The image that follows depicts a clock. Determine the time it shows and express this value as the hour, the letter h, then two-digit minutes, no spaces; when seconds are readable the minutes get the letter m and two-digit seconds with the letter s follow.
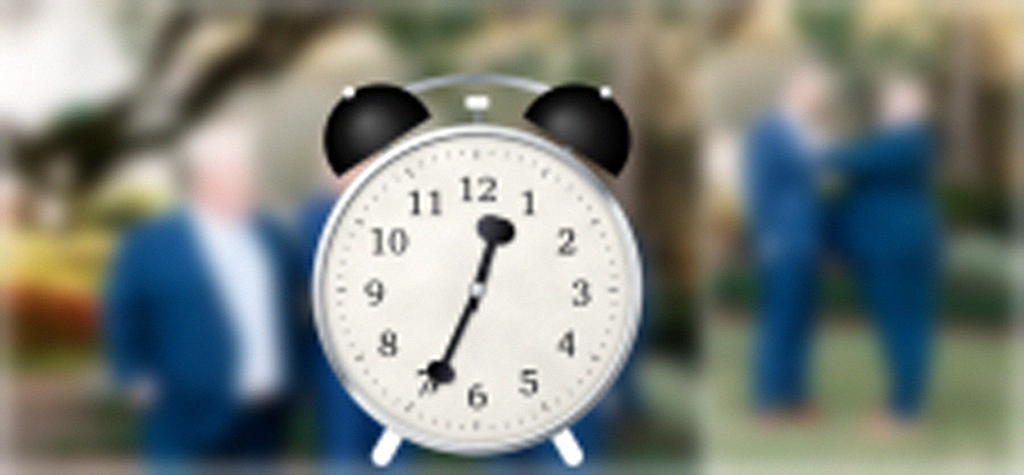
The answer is 12h34
